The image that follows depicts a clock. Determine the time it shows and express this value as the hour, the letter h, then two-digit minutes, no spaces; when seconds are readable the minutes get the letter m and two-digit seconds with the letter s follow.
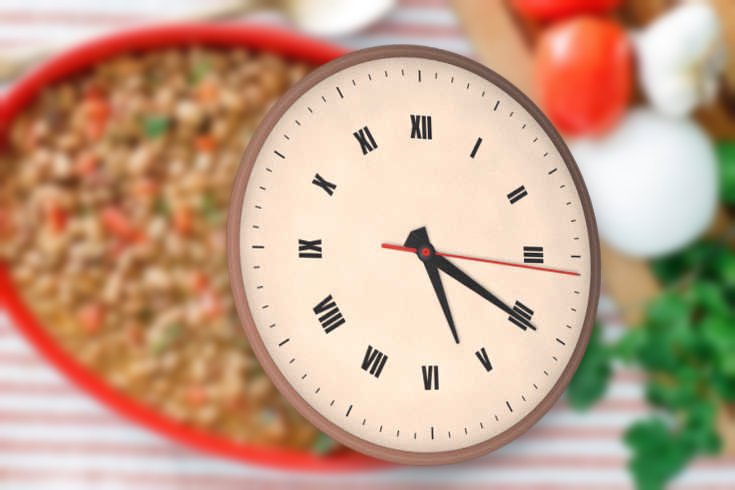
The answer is 5h20m16s
